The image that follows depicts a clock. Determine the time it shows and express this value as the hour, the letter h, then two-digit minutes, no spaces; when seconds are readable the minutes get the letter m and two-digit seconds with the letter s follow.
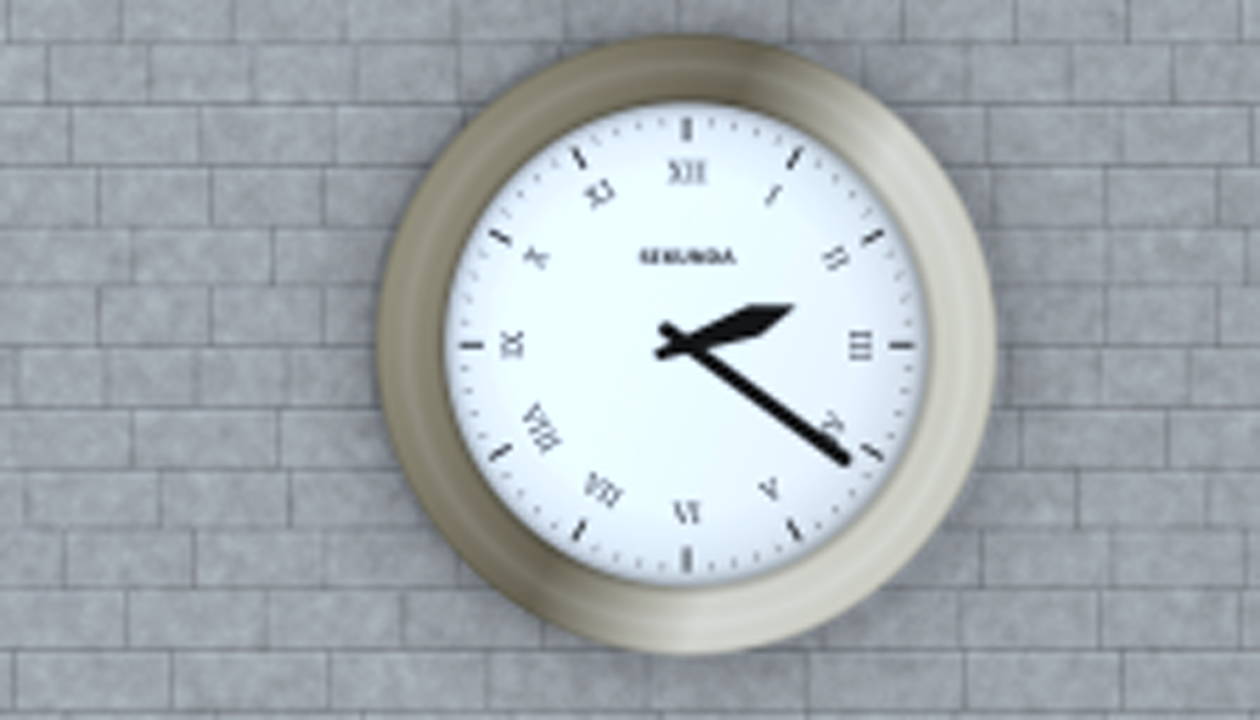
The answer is 2h21
